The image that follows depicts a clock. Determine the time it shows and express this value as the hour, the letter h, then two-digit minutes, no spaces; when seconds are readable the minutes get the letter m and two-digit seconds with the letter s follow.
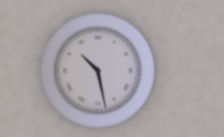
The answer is 10h28
